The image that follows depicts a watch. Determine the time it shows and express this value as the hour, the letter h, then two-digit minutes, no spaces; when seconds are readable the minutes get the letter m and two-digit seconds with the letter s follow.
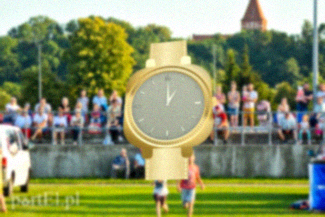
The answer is 1h00
